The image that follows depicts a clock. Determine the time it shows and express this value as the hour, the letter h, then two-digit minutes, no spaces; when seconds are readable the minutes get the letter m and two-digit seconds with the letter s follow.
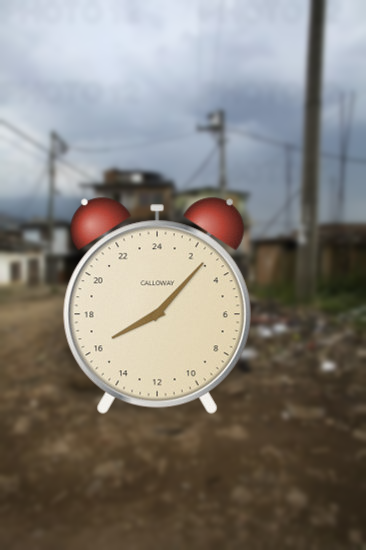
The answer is 16h07
